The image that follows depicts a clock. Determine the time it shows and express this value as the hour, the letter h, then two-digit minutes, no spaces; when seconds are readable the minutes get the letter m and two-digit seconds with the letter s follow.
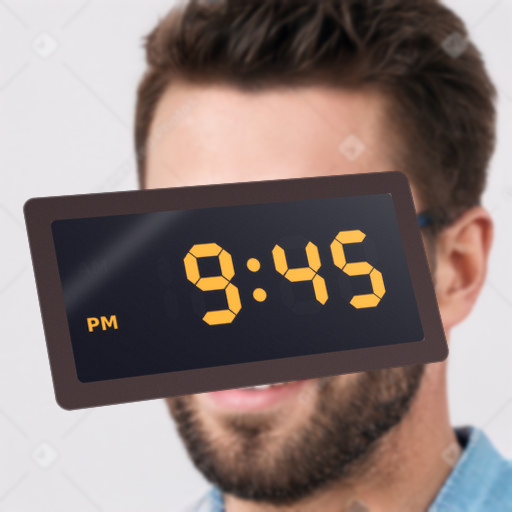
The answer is 9h45
